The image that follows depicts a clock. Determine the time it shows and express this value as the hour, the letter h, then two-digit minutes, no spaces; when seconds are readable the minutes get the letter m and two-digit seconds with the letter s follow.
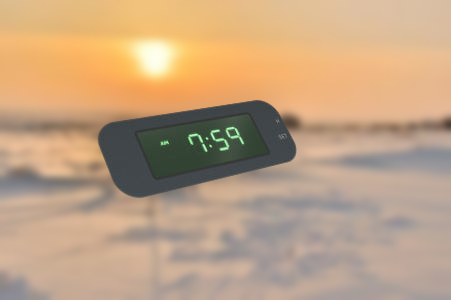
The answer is 7h59
